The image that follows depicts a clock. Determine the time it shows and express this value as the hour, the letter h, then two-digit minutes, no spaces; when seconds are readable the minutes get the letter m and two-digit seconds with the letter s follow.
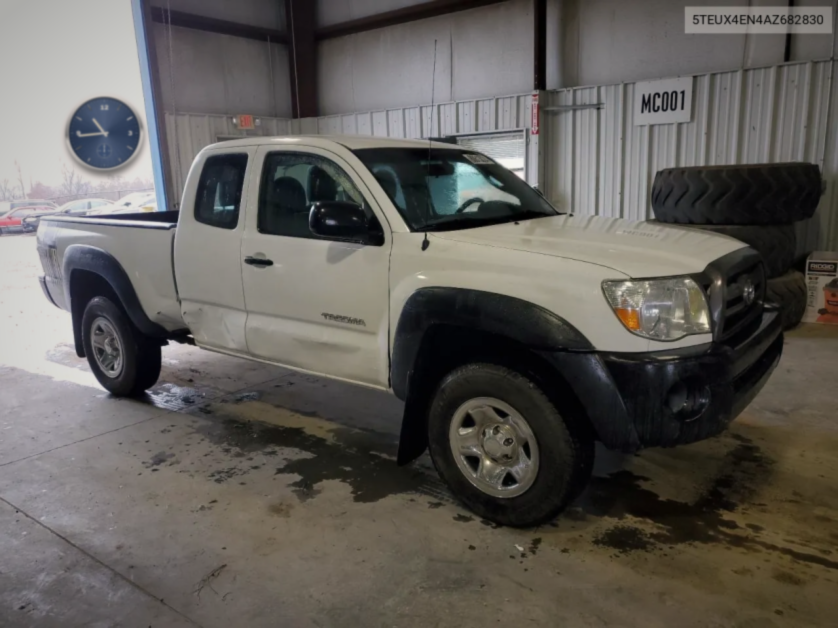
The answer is 10h44
